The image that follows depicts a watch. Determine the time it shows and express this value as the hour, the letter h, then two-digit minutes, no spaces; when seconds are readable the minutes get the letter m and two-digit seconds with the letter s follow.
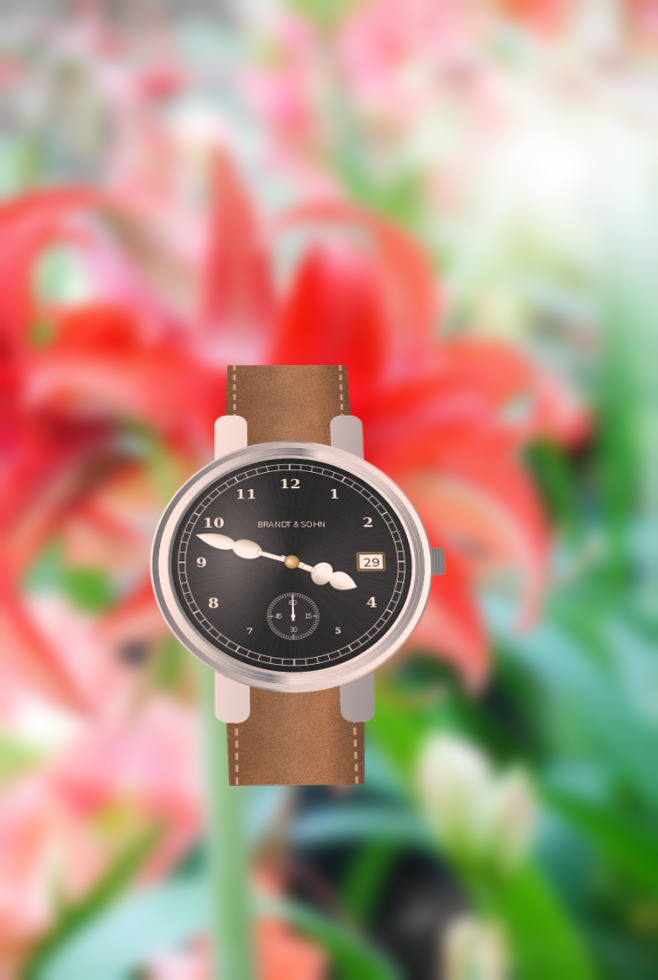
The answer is 3h48
